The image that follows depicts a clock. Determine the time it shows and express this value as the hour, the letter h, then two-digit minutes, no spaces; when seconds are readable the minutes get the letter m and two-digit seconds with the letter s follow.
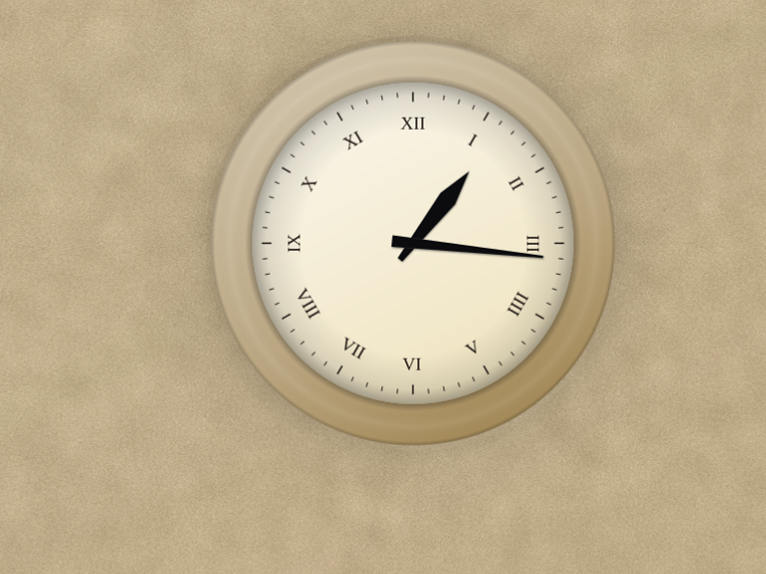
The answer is 1h16
